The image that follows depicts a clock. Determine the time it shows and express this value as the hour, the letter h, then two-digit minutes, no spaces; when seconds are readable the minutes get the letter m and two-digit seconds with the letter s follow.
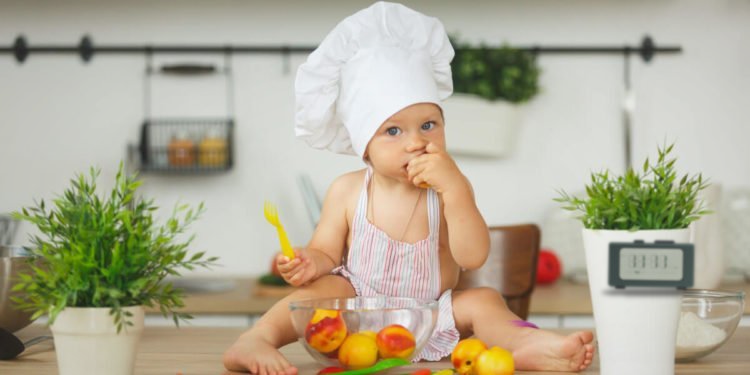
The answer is 11h11
